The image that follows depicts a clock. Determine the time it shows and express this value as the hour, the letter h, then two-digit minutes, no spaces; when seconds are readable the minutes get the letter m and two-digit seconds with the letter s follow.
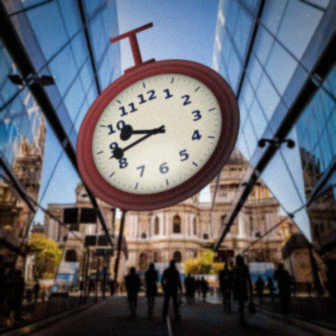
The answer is 9h43
